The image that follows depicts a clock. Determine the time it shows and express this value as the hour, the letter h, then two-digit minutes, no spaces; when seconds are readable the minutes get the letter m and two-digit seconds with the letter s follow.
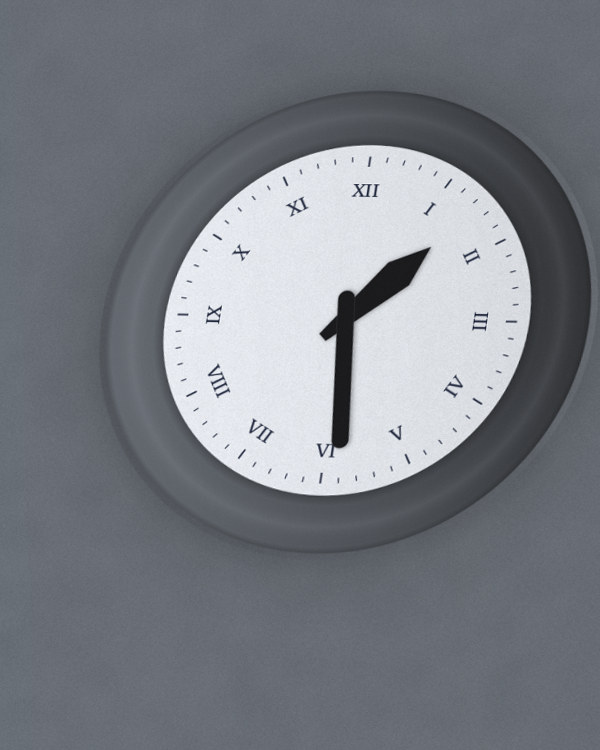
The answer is 1h29
